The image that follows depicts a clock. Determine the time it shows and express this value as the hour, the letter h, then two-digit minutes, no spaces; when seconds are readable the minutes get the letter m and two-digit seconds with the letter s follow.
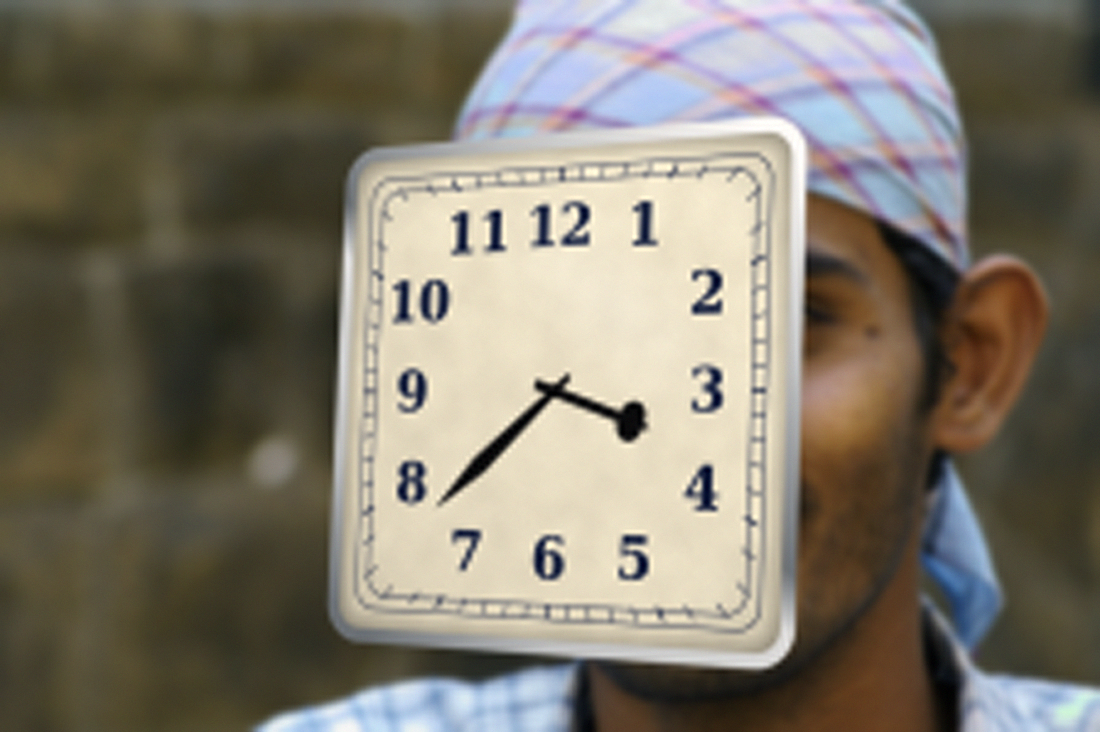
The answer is 3h38
